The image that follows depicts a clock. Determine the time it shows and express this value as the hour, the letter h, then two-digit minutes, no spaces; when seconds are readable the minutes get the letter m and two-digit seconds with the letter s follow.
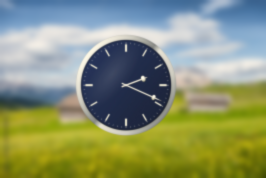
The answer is 2h19
